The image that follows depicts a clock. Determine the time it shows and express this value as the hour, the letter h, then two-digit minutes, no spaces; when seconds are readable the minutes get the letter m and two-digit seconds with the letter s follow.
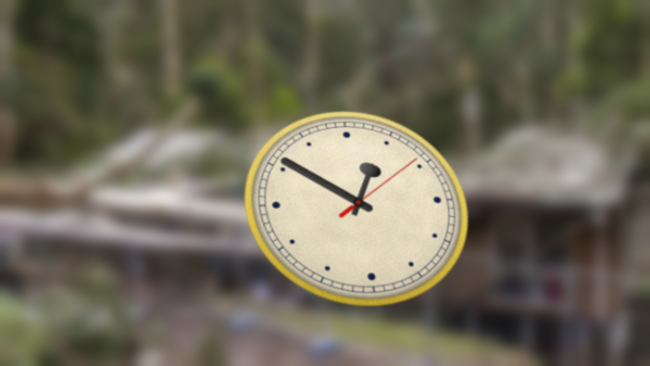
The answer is 12h51m09s
